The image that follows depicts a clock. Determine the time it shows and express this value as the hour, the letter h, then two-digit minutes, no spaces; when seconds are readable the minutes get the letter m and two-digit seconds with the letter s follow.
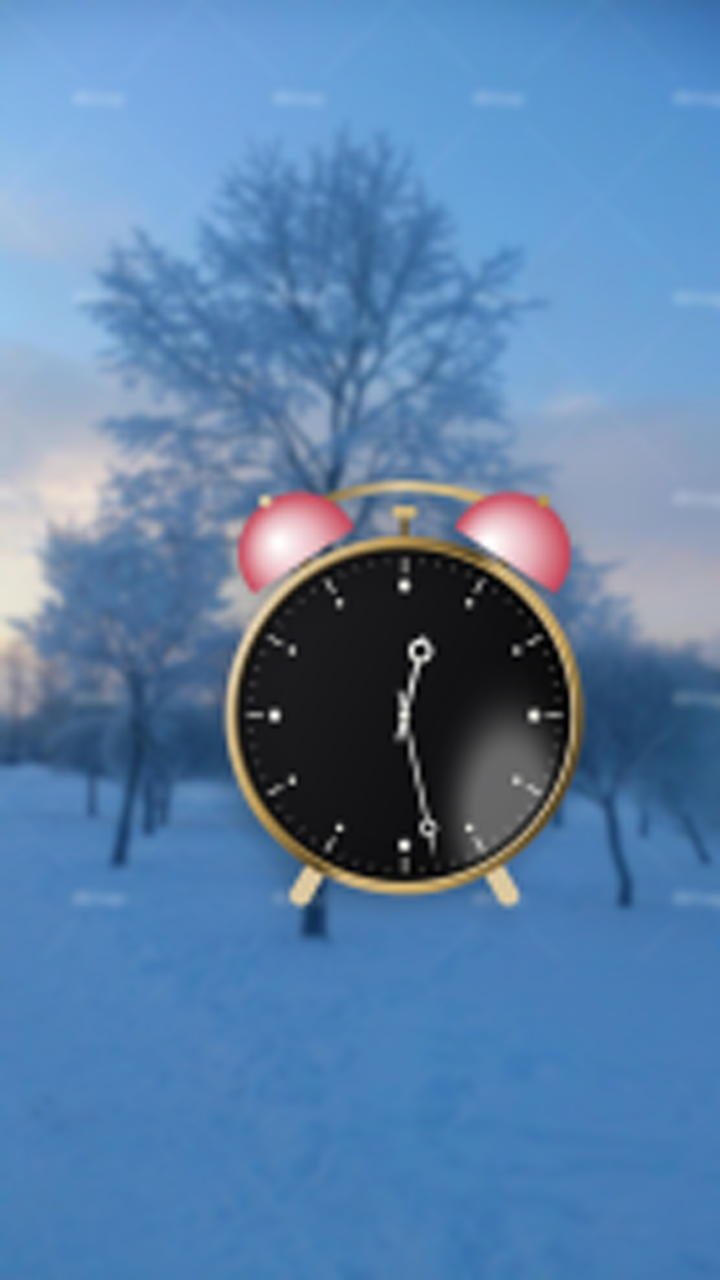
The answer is 12h28
